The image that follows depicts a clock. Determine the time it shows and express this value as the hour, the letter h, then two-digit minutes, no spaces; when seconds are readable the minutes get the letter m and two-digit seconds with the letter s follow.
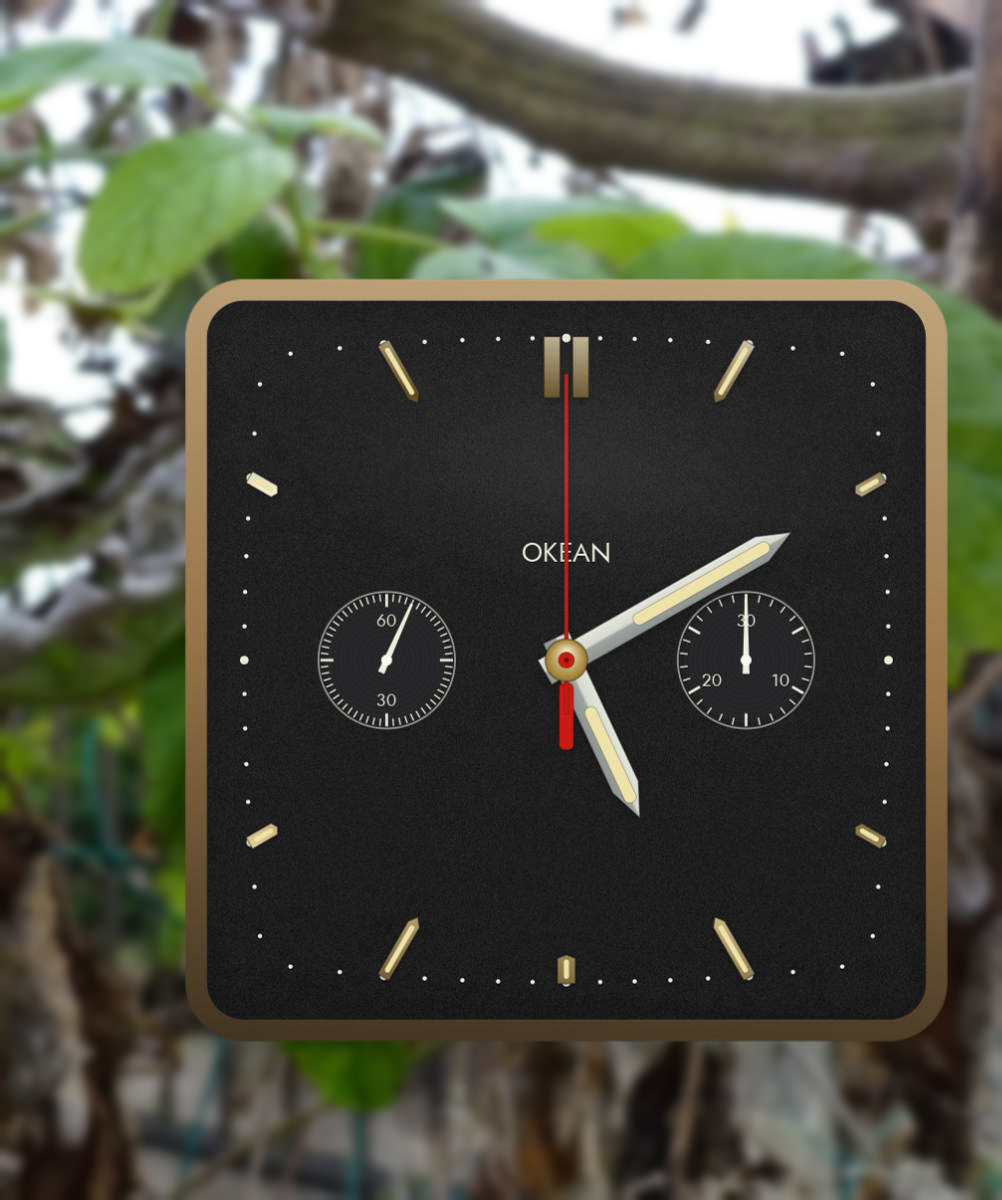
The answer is 5h10m04s
